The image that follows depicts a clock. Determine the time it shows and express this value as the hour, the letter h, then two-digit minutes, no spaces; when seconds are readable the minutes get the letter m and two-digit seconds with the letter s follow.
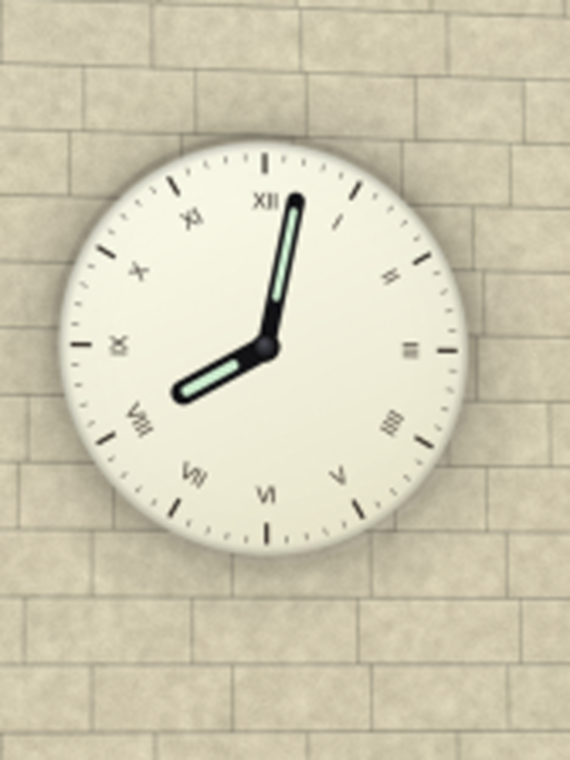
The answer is 8h02
